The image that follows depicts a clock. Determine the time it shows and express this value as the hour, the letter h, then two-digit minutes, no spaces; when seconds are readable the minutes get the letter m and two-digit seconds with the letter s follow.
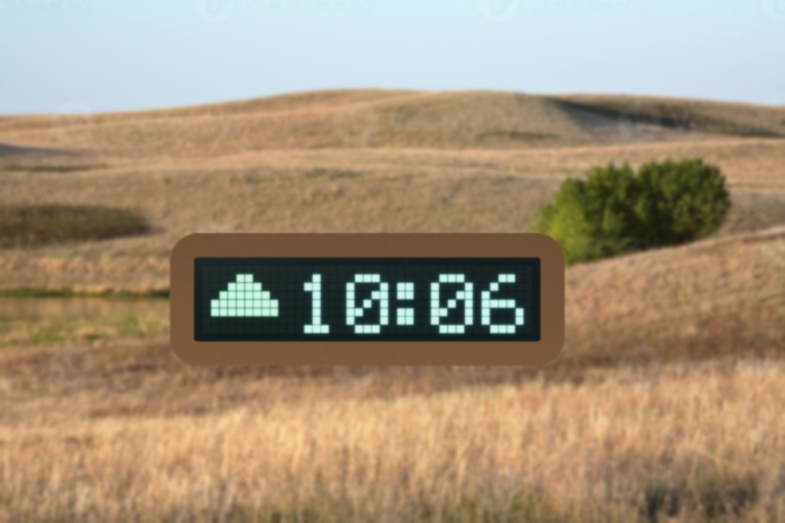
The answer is 10h06
